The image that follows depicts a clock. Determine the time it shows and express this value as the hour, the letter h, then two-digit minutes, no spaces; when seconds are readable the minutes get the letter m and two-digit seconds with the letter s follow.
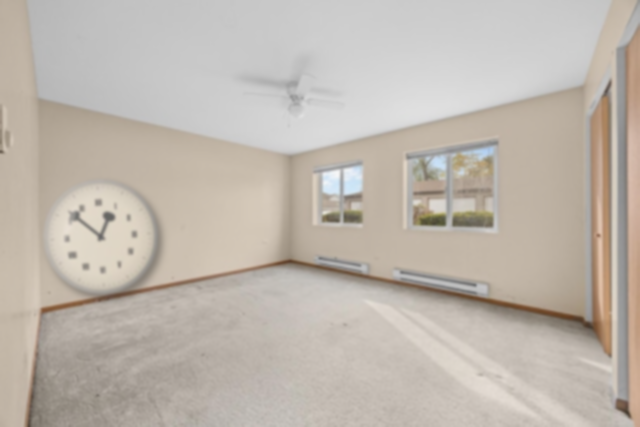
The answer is 12h52
